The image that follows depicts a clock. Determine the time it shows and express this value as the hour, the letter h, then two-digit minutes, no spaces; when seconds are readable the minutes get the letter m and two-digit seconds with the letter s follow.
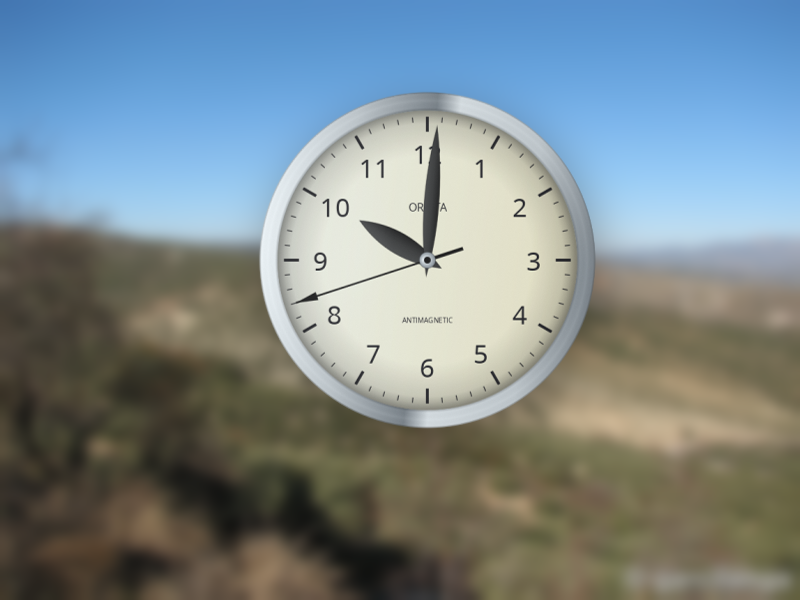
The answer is 10h00m42s
